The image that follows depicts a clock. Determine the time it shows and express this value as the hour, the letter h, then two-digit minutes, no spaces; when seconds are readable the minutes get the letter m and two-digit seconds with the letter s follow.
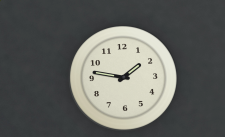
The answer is 1h47
